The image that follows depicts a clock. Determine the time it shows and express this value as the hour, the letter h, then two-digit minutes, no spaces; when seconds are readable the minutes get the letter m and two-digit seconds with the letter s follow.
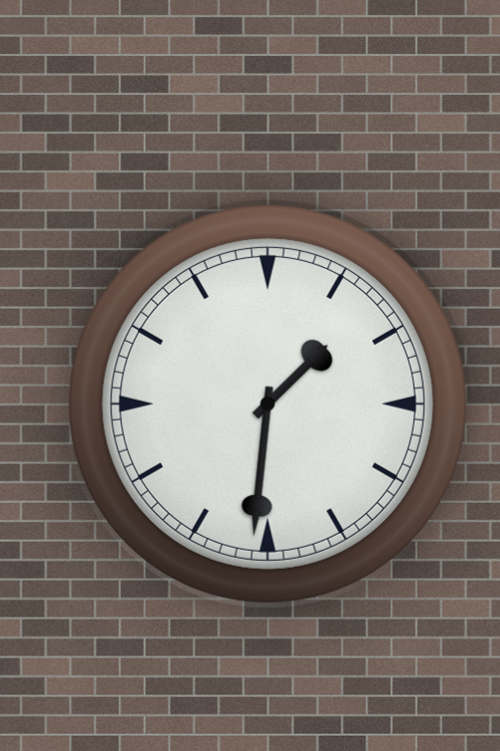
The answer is 1h31
